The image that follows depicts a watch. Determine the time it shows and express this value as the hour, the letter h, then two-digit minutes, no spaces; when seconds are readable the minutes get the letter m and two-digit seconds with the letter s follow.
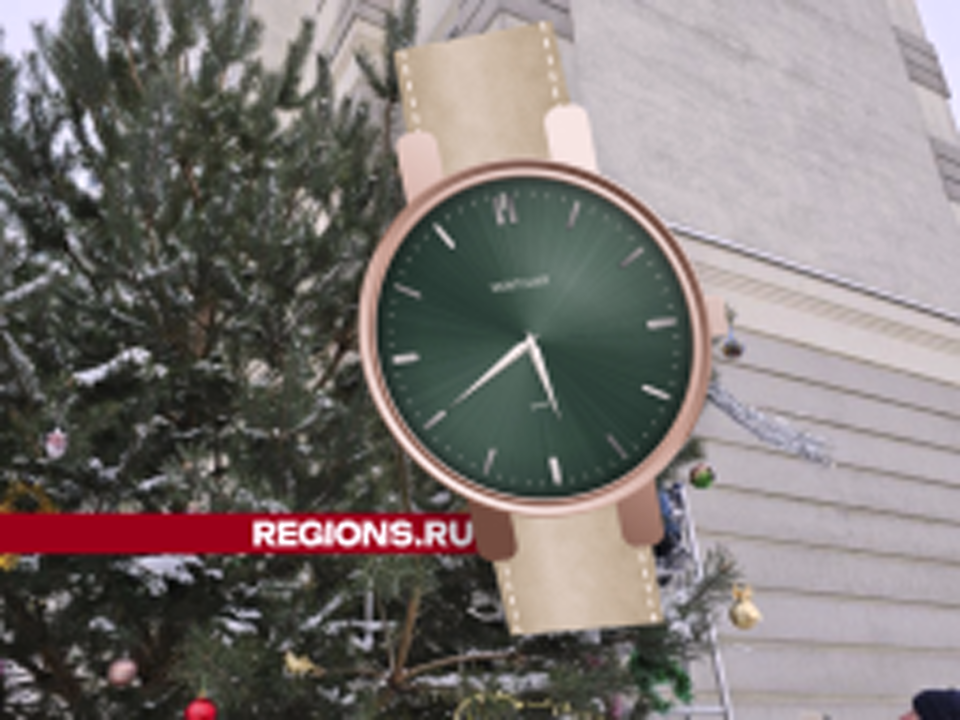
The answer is 5h40
